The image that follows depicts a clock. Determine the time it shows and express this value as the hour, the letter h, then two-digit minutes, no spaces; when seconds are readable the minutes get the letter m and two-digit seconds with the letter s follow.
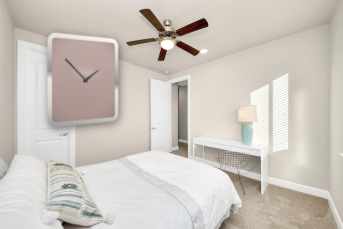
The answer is 1h52
